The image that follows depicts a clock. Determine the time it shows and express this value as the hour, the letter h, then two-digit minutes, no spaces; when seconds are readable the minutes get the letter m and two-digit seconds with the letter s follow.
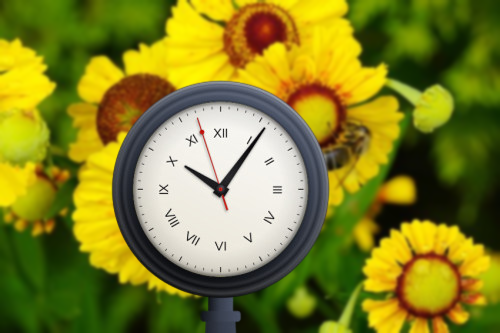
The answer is 10h05m57s
